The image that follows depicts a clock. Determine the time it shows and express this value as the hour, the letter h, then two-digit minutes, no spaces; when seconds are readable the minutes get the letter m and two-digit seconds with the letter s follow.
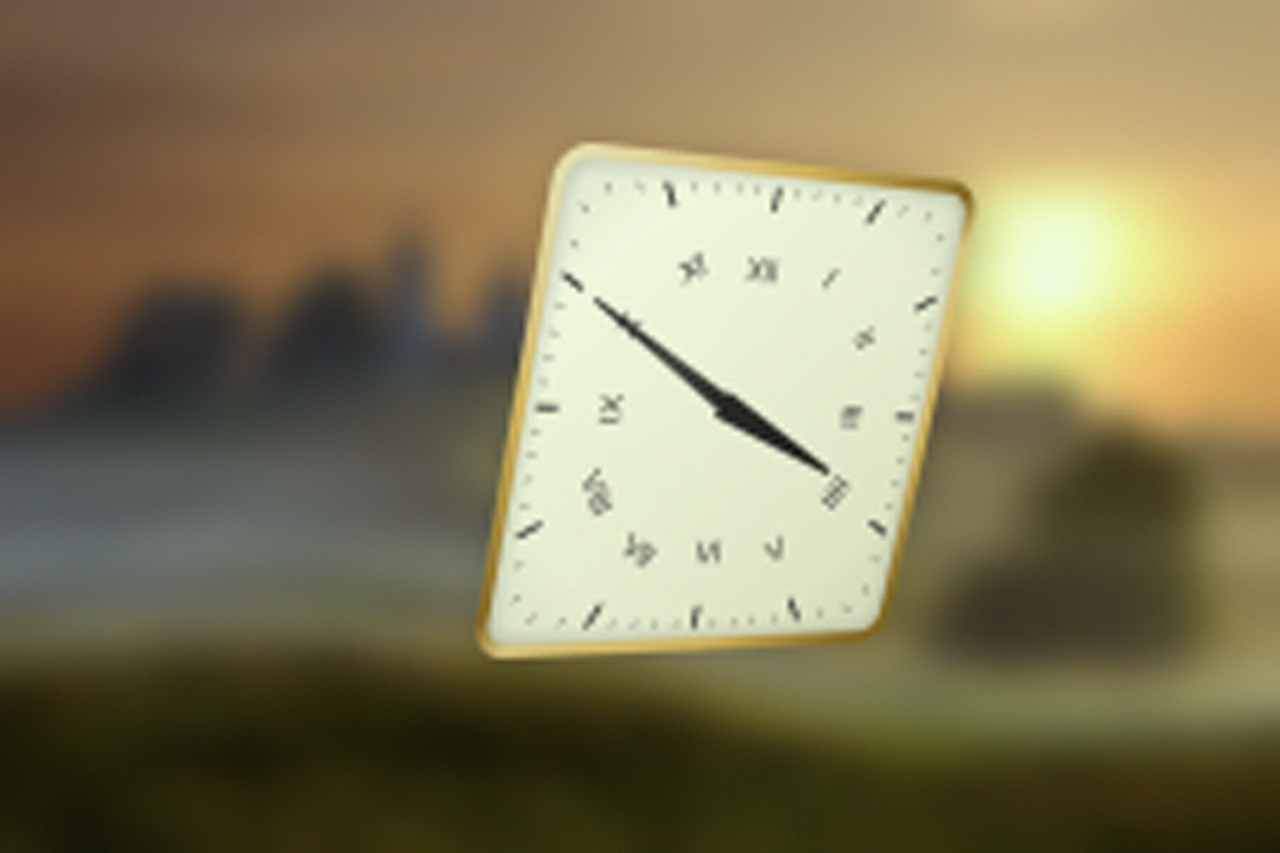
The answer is 3h50
